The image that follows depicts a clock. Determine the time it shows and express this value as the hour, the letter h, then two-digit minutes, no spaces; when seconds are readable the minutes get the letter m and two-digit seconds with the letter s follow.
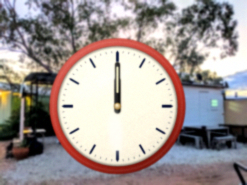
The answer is 12h00
